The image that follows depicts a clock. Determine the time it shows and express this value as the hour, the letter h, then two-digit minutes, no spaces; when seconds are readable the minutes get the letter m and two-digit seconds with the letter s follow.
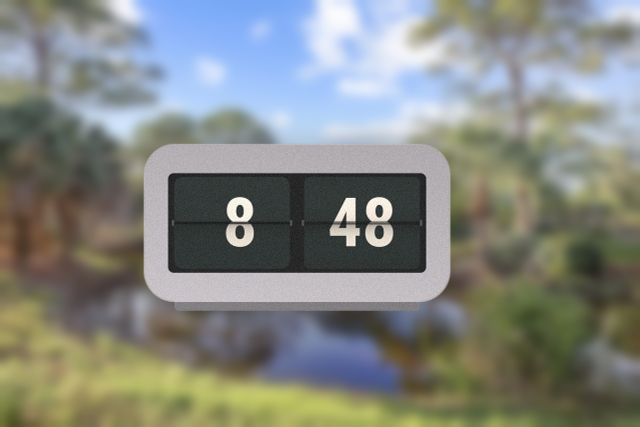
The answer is 8h48
